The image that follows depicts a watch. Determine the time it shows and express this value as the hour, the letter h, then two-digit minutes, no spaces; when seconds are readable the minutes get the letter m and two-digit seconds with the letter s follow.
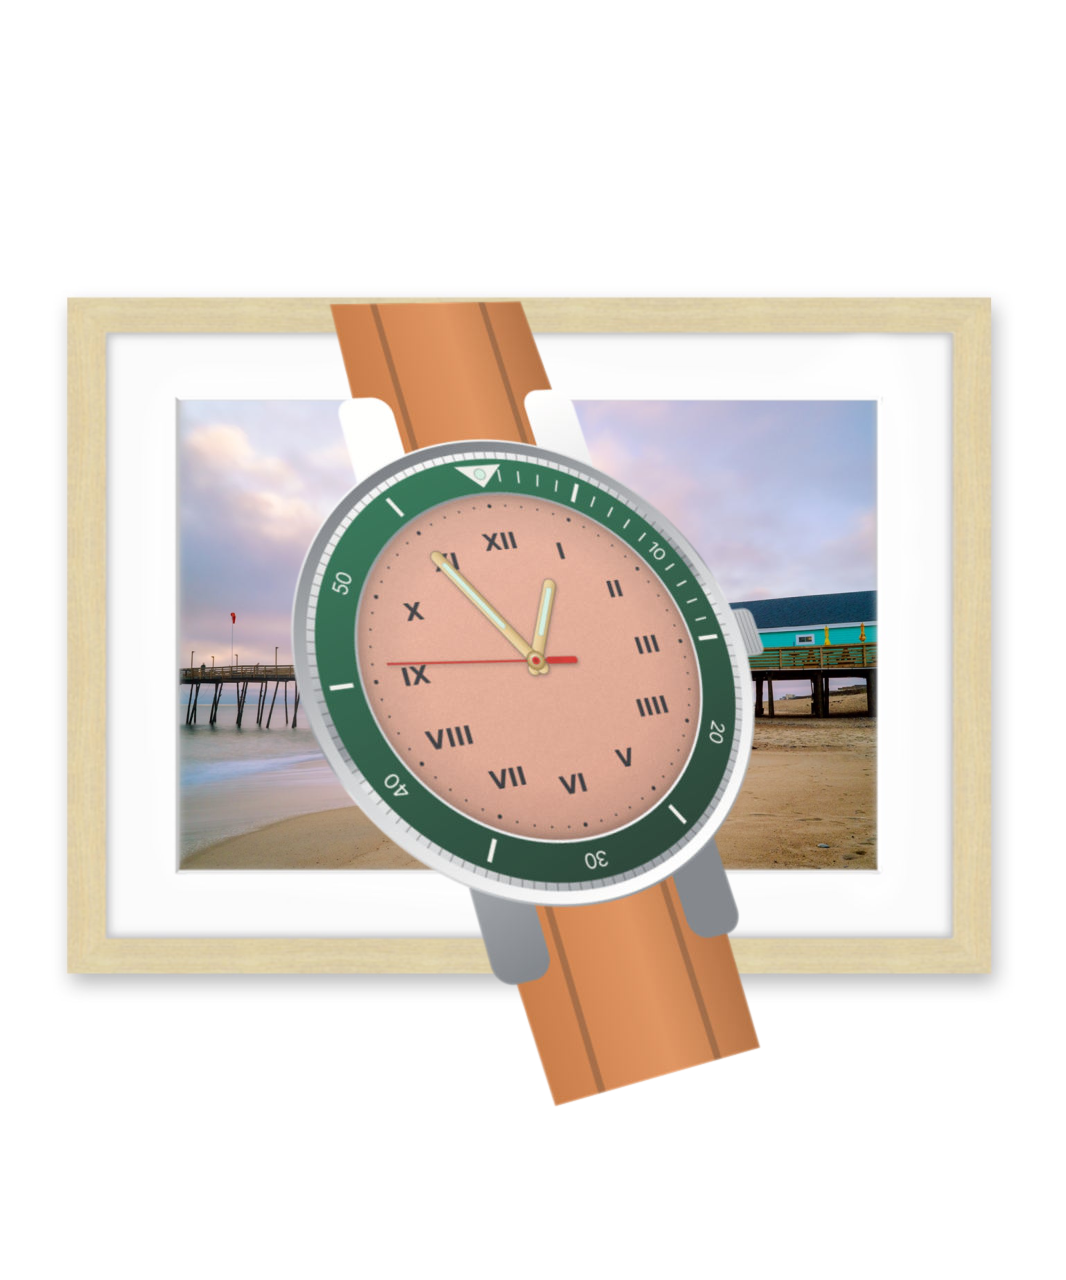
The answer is 12h54m46s
